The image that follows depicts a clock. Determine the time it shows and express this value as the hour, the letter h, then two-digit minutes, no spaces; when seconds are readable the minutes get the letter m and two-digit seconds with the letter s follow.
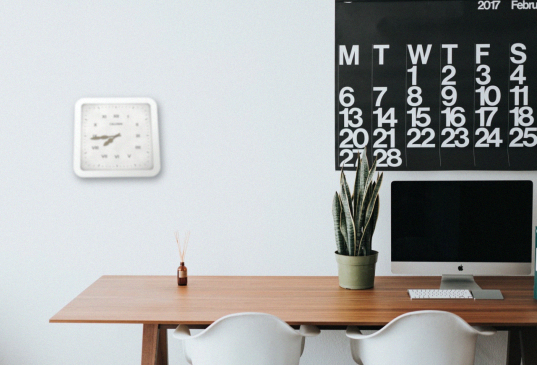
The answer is 7h44
